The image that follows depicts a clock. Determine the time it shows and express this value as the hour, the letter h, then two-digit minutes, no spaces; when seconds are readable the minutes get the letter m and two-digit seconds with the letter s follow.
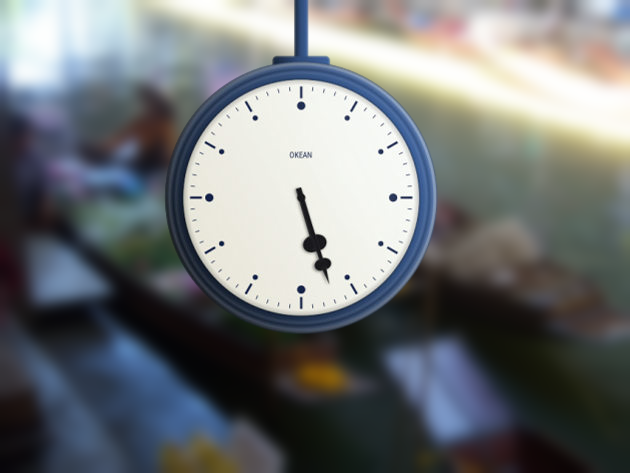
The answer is 5h27
